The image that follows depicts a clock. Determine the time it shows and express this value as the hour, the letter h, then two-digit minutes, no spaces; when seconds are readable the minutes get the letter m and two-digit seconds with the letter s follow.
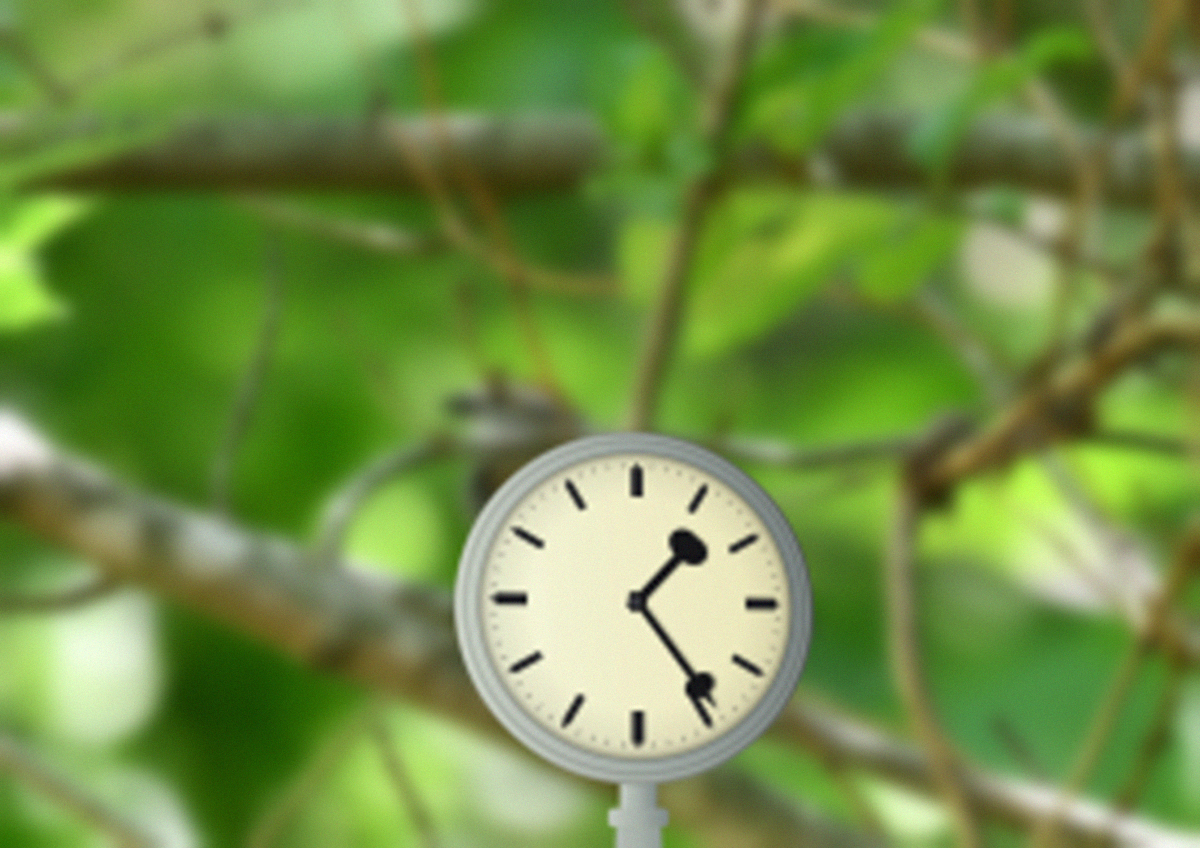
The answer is 1h24
